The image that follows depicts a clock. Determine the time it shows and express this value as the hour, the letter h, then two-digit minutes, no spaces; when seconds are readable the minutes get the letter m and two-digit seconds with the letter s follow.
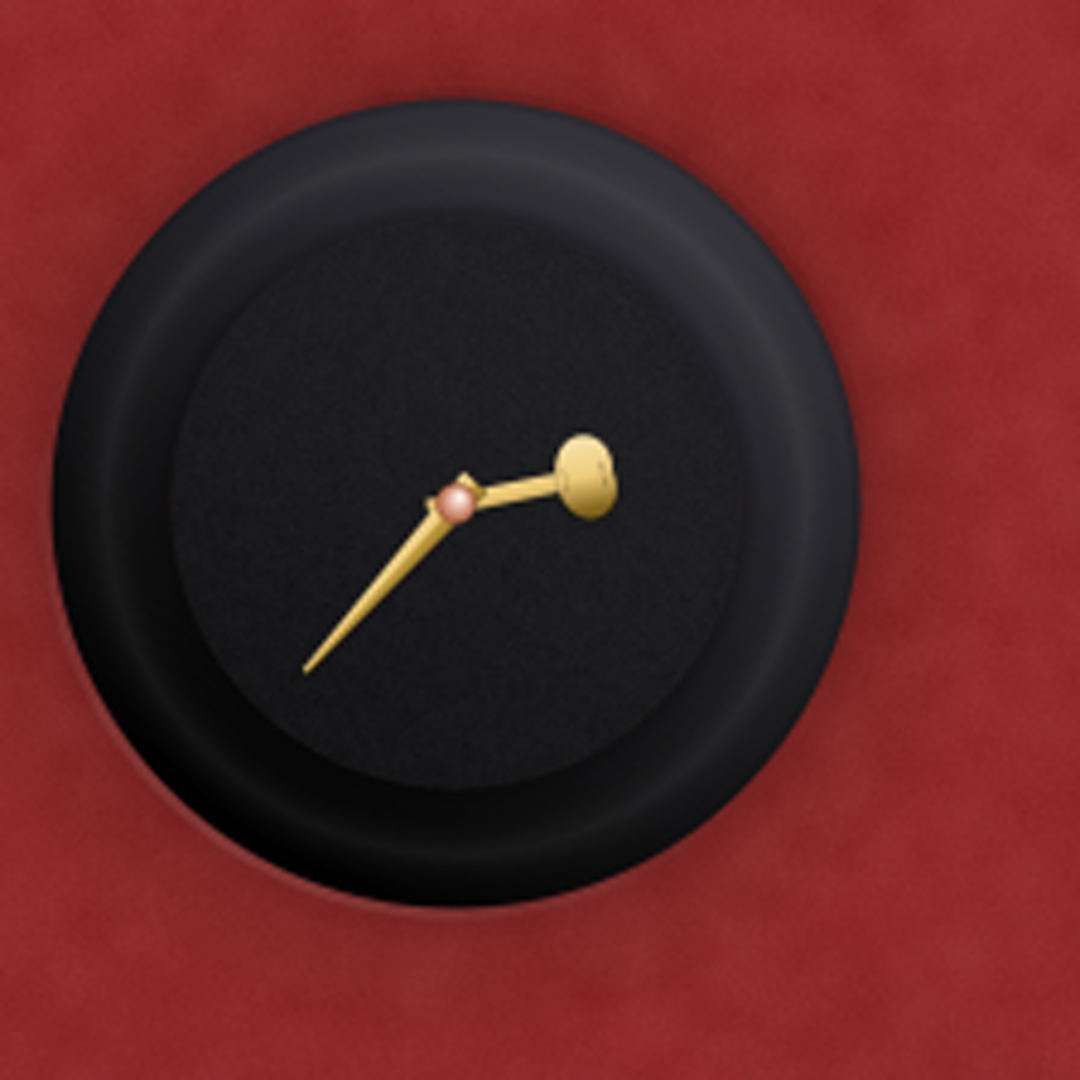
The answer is 2h37
